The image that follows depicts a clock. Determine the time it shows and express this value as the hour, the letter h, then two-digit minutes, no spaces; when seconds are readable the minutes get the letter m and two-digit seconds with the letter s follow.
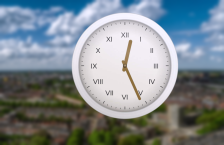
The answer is 12h26
